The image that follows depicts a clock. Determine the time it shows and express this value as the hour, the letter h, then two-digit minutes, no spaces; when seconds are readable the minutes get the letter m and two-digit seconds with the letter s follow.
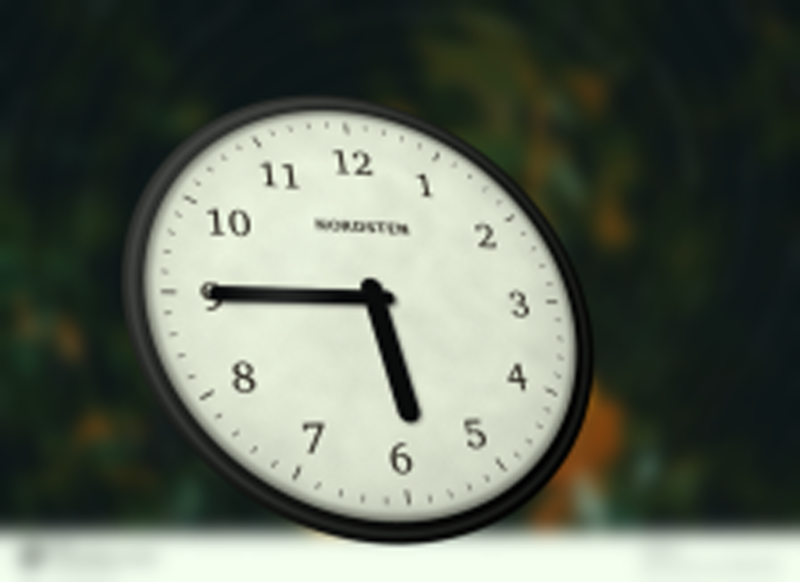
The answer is 5h45
